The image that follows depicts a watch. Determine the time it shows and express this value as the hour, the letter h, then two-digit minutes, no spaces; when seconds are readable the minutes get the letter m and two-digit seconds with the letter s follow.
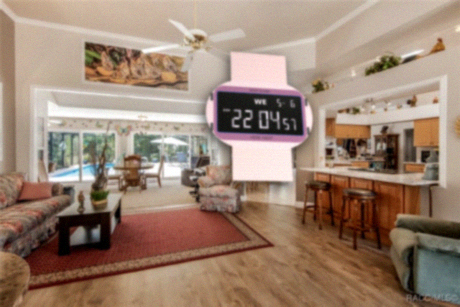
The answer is 22h04m57s
